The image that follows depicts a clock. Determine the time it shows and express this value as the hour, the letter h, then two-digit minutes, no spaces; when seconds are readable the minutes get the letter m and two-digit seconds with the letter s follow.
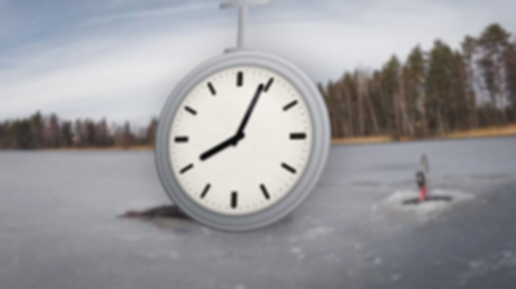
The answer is 8h04
